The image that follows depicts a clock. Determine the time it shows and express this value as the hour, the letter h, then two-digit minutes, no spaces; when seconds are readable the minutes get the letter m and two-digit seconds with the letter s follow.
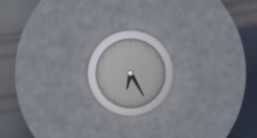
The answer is 6h25
